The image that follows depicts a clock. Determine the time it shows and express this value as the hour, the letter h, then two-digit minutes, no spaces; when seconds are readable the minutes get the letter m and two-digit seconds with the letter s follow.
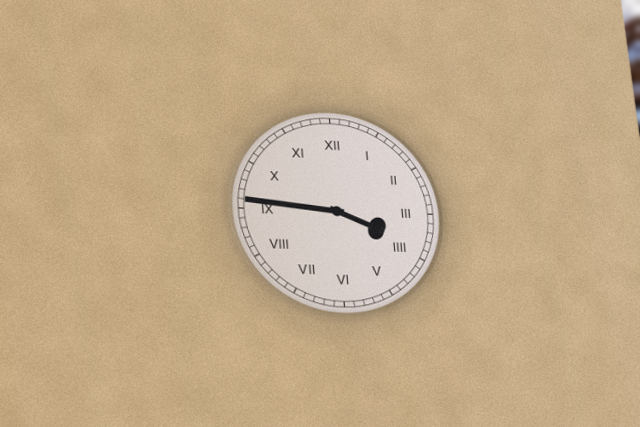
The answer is 3h46
